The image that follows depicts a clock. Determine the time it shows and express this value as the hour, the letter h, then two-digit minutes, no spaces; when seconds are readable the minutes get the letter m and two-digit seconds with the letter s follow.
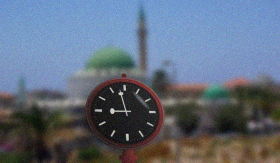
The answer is 8h58
